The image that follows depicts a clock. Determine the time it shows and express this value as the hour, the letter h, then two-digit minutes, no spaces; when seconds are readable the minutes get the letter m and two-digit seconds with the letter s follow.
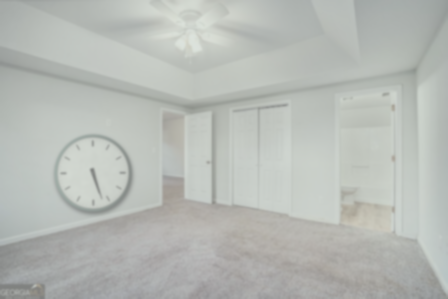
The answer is 5h27
